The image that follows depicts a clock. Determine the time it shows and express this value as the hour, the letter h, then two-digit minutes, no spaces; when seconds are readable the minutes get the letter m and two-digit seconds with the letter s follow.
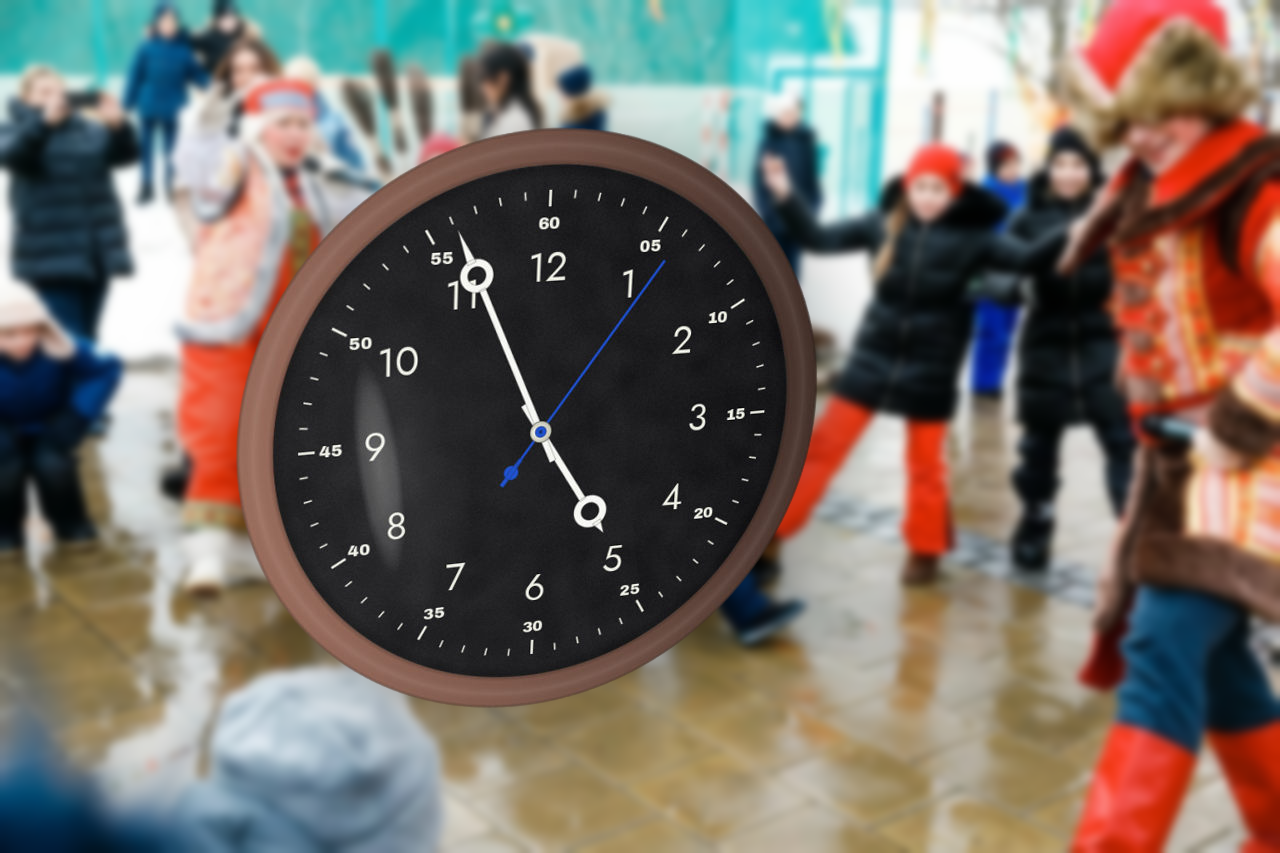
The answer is 4h56m06s
